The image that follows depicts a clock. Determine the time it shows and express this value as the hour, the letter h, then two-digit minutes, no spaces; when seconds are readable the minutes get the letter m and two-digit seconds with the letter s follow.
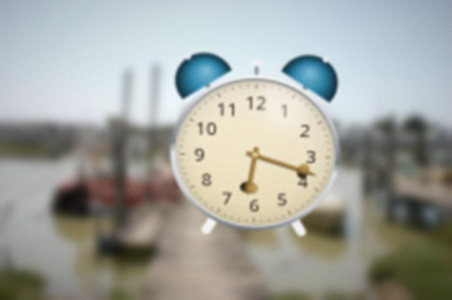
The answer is 6h18
